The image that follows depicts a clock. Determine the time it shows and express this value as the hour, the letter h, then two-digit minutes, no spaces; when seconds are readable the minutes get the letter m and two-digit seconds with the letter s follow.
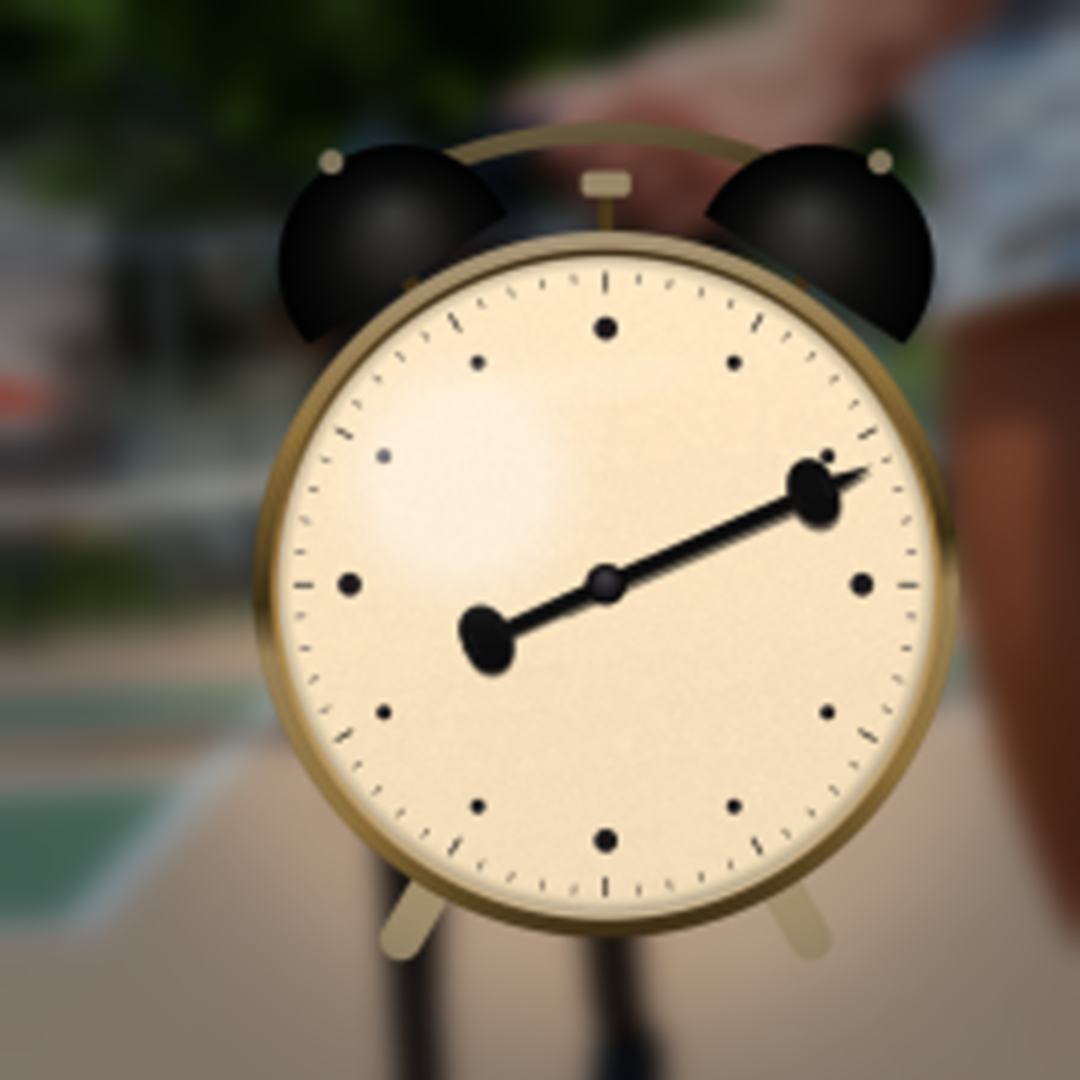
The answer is 8h11
